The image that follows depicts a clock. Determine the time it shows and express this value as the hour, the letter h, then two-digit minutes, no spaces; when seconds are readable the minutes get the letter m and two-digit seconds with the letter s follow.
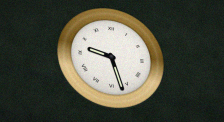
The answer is 9h27
